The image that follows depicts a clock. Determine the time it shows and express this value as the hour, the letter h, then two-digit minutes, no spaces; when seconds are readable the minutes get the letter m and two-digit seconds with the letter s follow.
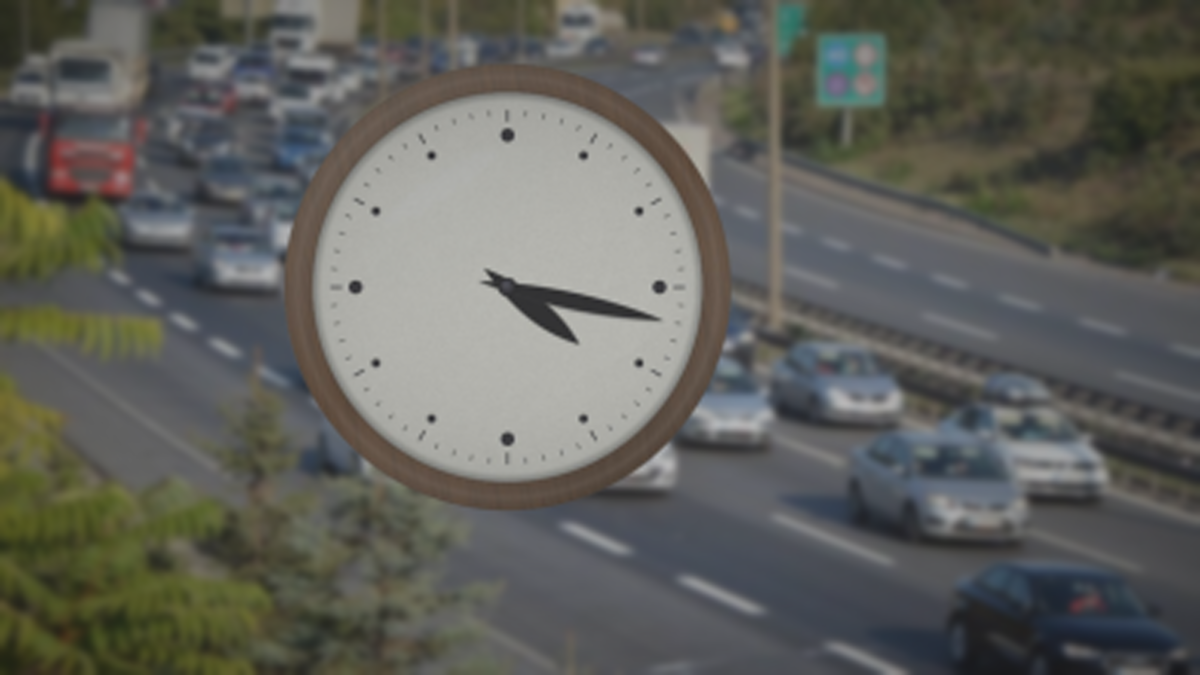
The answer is 4h17
